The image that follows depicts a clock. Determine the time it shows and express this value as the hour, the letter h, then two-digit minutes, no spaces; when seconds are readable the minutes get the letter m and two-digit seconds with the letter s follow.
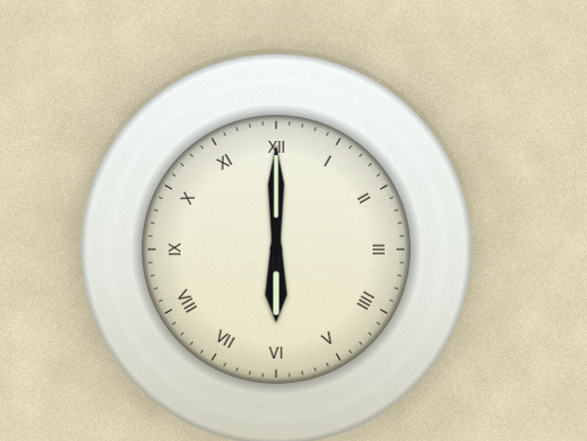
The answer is 6h00
